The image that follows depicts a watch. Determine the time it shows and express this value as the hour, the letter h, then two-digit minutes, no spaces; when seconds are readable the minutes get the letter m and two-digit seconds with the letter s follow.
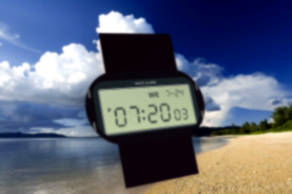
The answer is 7h20m03s
